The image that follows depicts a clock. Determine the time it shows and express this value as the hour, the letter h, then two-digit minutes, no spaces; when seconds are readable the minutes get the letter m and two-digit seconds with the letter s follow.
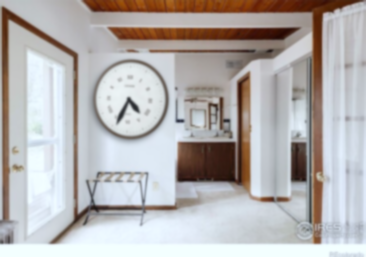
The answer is 4h34
